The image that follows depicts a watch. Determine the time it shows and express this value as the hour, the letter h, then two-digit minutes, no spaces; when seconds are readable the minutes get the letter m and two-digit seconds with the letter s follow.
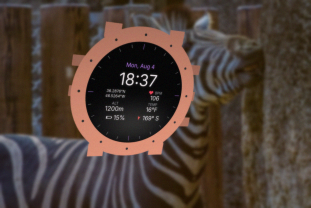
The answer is 18h37
